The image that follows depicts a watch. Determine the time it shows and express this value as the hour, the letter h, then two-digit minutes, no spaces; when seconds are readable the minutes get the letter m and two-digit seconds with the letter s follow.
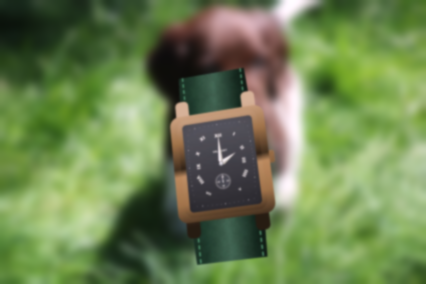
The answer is 2h00
